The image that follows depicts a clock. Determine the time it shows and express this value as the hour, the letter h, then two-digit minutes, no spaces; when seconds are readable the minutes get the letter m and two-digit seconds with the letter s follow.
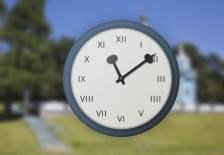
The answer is 11h09
